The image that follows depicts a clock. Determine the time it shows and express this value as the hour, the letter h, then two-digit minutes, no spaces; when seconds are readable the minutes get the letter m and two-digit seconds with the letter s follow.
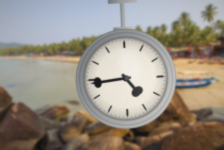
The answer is 4h44
